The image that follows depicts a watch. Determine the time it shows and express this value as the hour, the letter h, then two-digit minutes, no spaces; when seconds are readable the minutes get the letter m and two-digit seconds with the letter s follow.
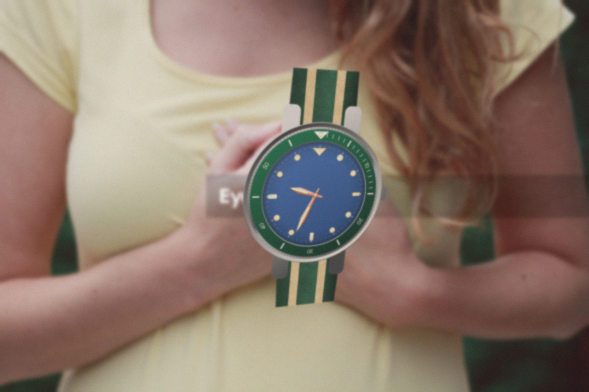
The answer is 9h34
